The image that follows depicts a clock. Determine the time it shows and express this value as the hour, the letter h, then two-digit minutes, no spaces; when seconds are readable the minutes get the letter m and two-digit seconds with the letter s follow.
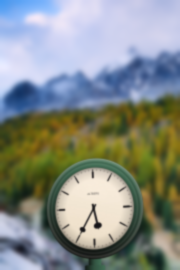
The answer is 5h35
